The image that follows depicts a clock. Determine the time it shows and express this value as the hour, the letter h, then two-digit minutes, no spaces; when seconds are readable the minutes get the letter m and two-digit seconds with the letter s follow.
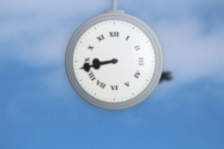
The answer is 8h43
